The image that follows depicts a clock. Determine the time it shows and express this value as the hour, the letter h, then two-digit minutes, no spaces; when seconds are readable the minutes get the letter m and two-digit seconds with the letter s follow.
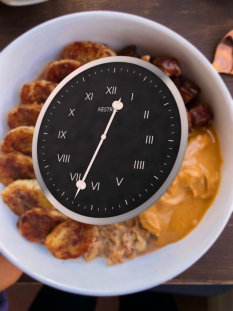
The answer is 12h33
